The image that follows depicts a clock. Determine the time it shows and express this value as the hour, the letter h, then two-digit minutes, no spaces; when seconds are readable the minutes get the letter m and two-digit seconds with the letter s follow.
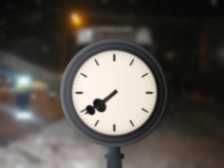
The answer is 7h39
